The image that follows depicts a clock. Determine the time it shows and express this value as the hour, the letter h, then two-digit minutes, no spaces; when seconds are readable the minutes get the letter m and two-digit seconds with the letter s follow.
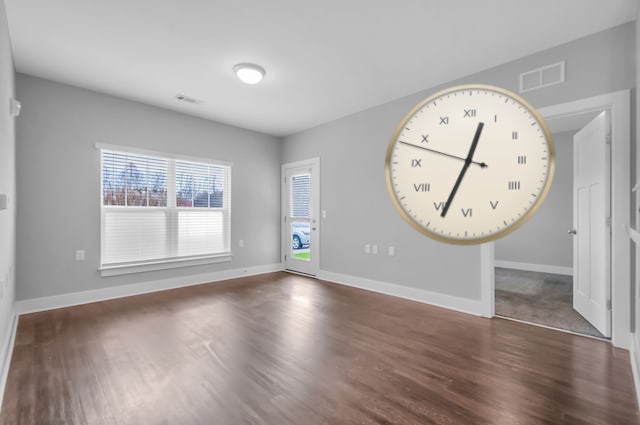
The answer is 12h33m48s
